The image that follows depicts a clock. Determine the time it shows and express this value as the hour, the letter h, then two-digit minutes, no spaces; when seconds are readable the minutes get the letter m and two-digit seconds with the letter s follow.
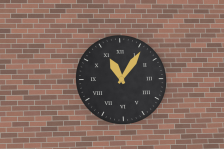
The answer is 11h06
